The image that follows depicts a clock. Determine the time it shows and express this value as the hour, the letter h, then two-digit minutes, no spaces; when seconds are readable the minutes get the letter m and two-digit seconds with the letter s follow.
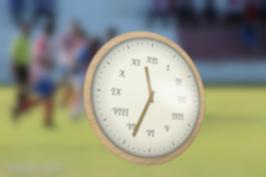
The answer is 11h34
